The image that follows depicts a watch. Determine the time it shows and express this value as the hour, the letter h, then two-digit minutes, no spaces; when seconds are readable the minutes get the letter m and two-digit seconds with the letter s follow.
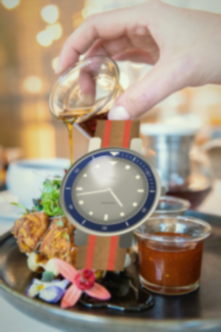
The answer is 4h43
